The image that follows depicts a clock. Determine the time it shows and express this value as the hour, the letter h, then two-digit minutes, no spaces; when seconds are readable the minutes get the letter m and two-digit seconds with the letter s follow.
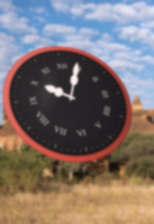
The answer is 10h04
